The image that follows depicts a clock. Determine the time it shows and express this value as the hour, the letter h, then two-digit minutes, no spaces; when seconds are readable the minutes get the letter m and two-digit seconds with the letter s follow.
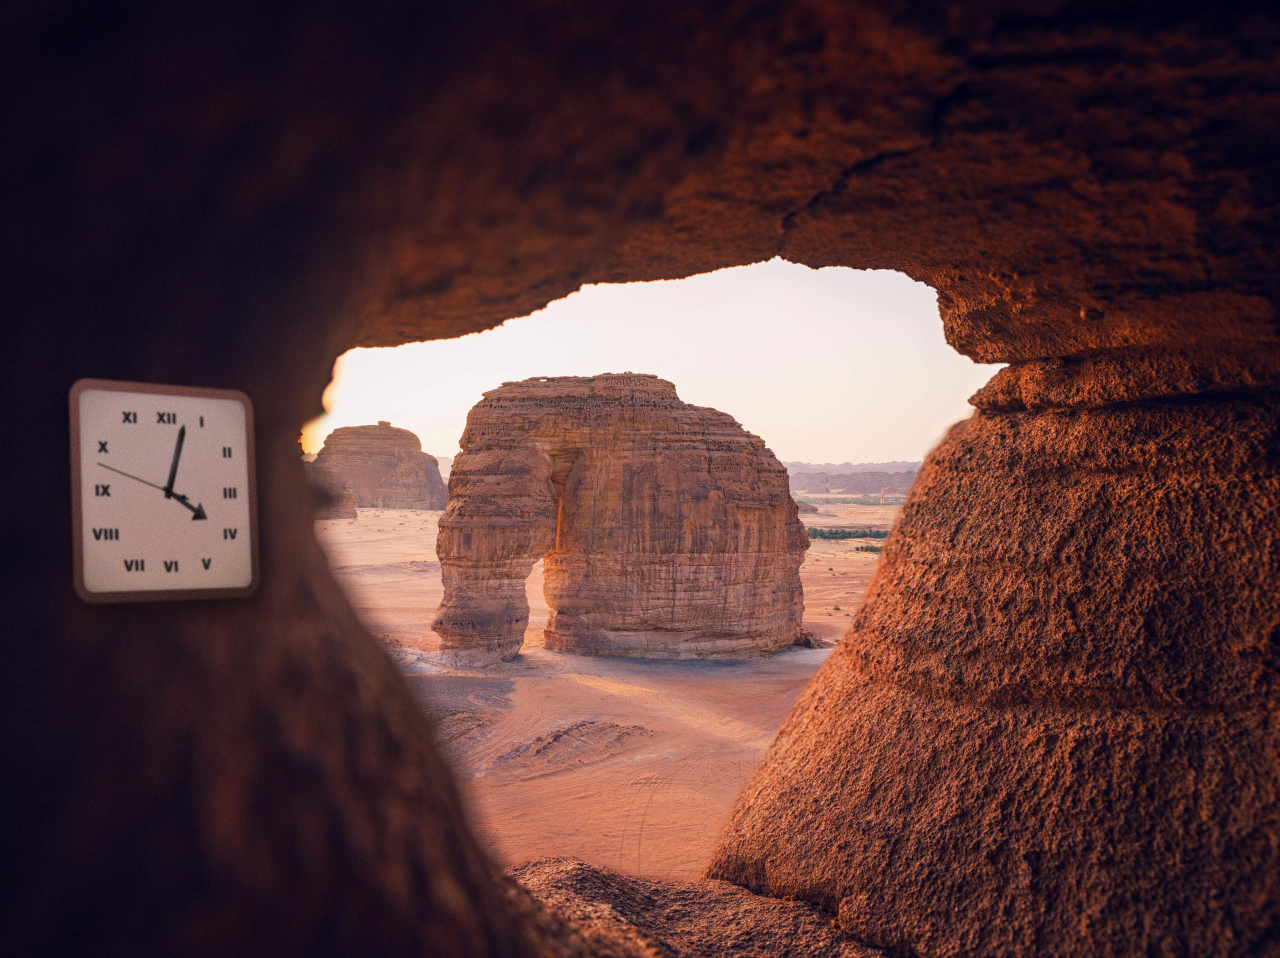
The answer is 4h02m48s
